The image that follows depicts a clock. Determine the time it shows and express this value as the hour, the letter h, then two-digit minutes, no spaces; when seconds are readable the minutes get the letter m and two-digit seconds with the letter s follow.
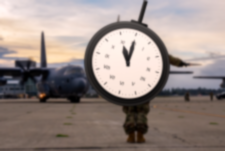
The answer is 11h00
